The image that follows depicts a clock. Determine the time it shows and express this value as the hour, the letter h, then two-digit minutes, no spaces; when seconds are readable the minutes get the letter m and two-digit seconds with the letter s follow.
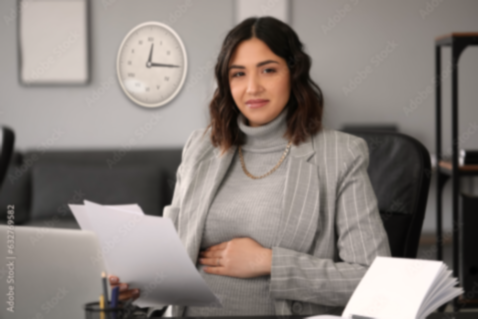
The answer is 12h15
